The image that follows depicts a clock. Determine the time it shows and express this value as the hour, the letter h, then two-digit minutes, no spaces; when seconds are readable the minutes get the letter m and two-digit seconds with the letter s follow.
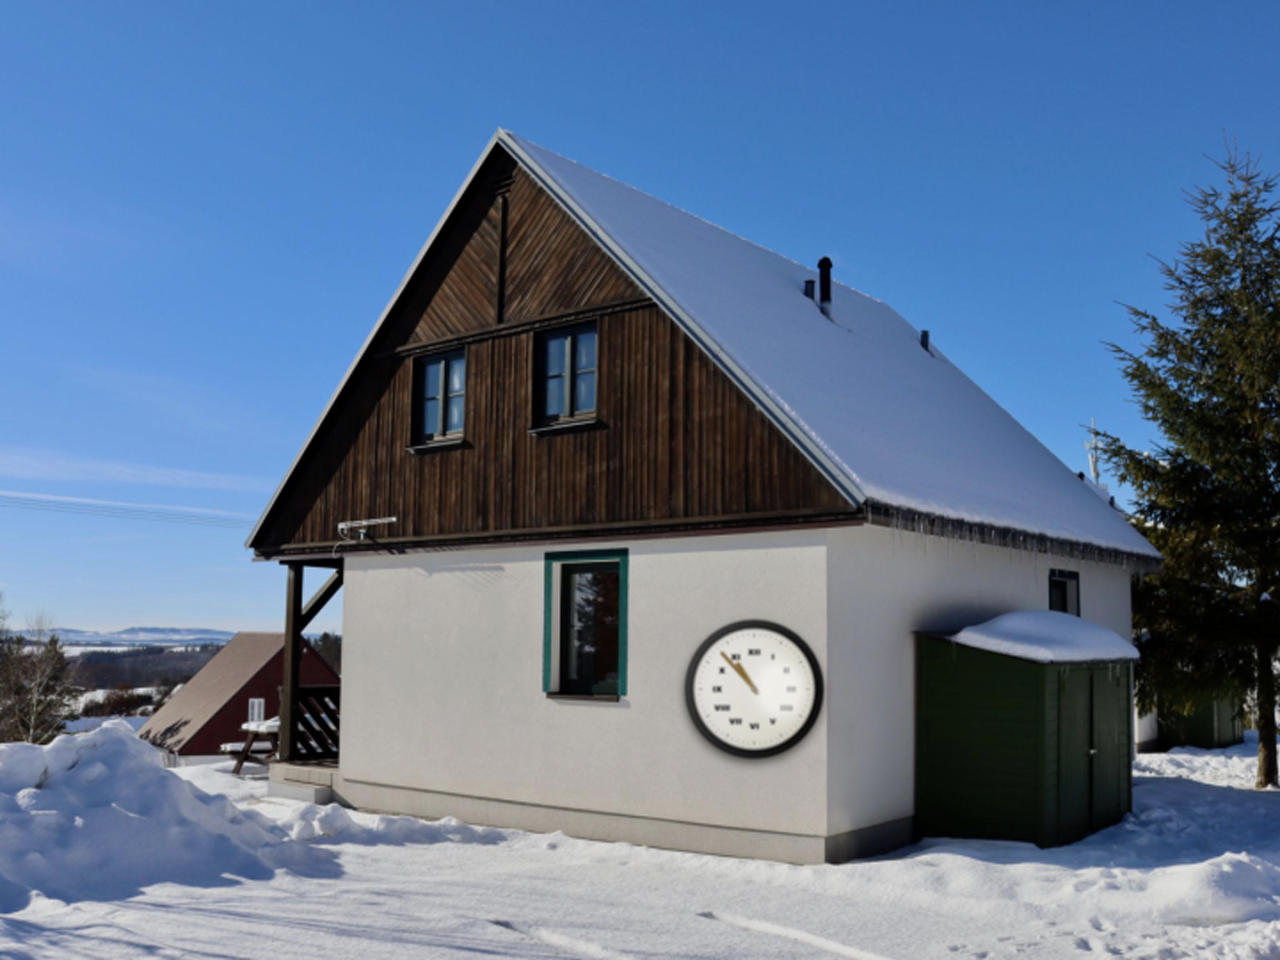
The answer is 10h53
